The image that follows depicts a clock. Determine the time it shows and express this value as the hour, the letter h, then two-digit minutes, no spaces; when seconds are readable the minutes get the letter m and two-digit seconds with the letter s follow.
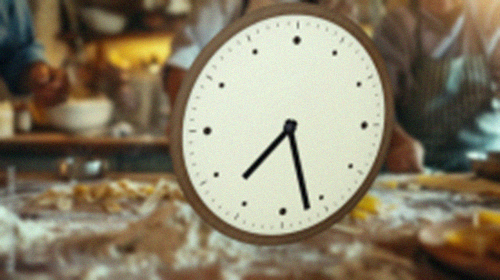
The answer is 7h27
